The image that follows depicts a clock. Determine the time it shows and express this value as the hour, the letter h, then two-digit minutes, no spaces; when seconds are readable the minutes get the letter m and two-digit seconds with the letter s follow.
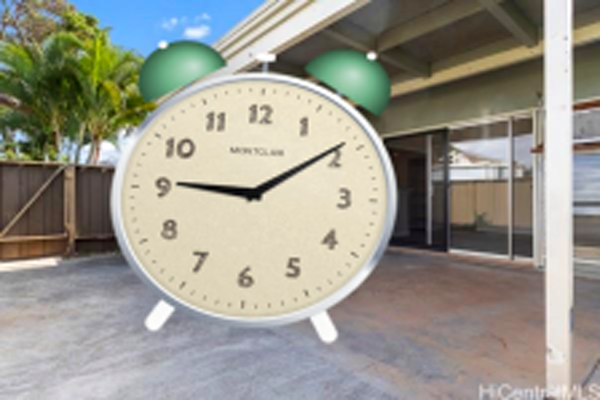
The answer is 9h09
